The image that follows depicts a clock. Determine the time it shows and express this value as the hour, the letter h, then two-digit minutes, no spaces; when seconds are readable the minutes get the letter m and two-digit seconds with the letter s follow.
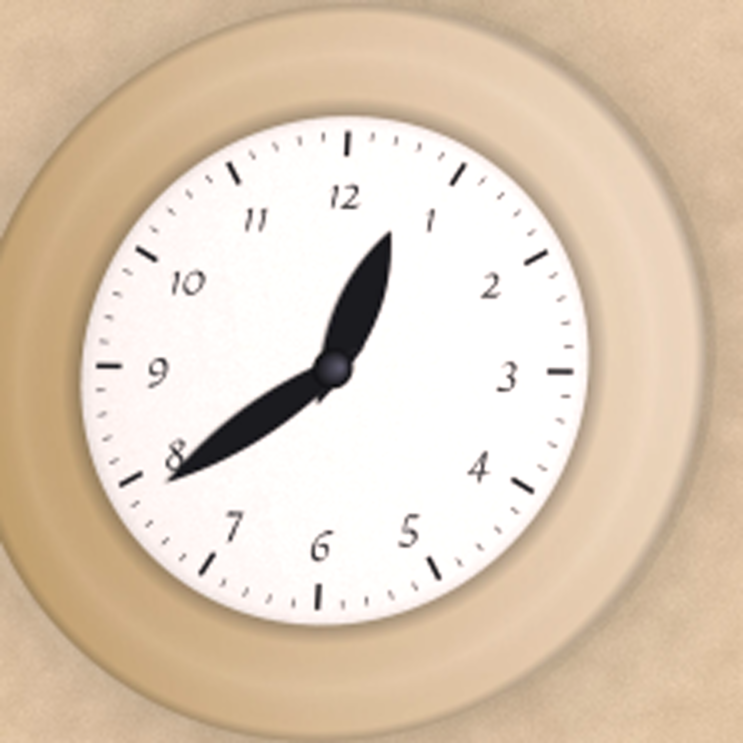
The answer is 12h39
